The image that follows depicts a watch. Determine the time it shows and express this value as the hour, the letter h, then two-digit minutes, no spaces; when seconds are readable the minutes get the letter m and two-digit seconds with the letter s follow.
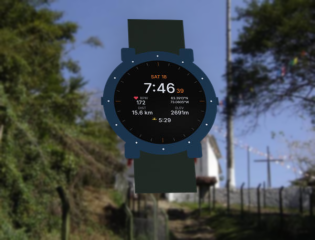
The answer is 7h46
